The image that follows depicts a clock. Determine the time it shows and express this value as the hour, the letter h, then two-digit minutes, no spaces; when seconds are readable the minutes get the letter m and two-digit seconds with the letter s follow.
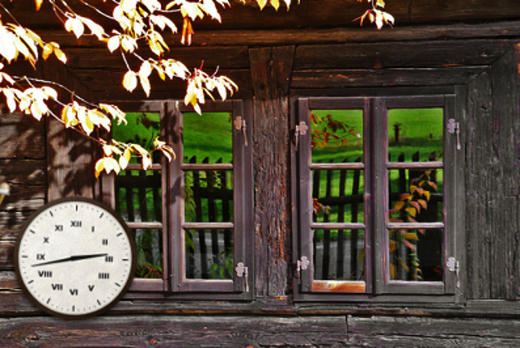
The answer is 2h43
